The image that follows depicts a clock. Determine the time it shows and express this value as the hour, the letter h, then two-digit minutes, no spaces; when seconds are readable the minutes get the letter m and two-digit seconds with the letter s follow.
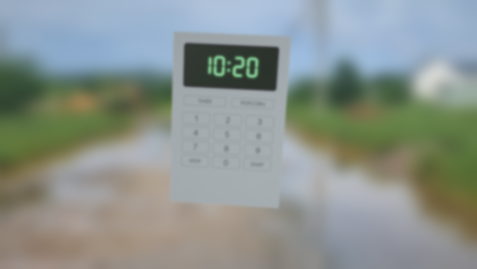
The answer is 10h20
